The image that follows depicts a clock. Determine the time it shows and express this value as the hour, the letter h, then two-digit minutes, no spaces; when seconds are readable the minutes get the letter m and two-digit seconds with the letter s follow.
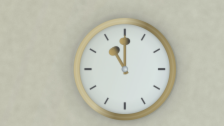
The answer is 11h00
